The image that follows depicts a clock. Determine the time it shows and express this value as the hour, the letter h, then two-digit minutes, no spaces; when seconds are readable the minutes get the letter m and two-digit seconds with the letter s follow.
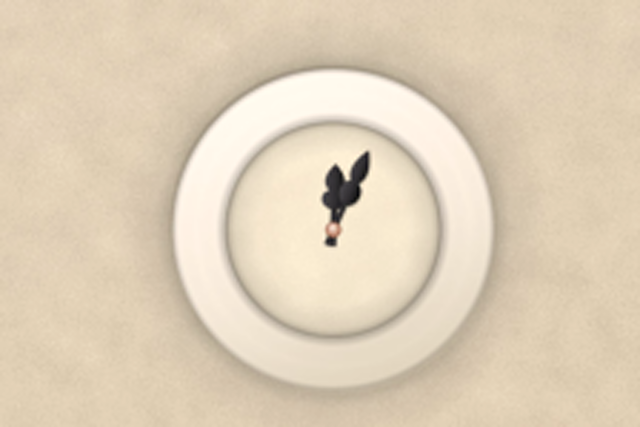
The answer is 12h04
